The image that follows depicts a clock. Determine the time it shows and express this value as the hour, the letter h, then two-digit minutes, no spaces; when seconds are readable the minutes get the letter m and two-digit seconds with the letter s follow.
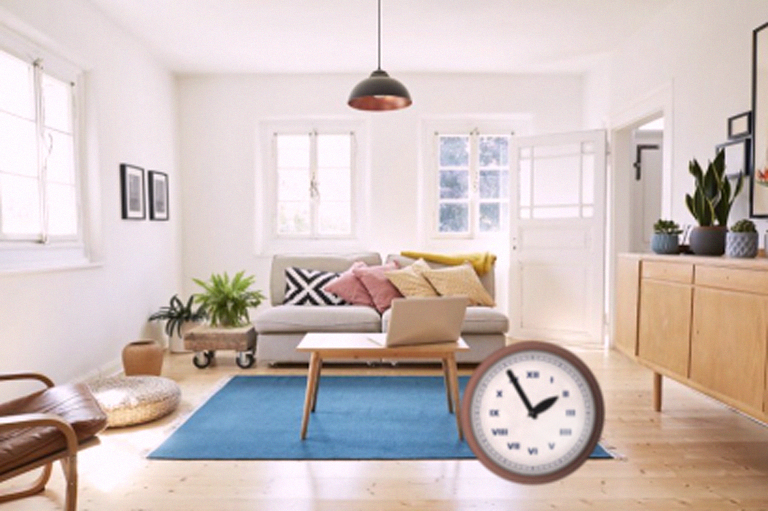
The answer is 1h55
